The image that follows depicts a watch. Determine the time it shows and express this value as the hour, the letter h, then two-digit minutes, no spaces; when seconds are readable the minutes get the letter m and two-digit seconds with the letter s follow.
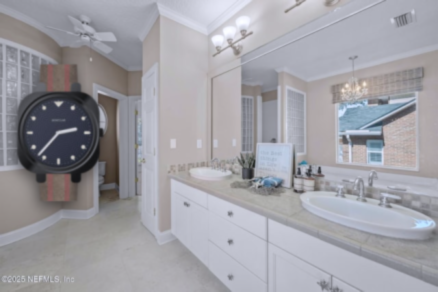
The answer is 2h37
